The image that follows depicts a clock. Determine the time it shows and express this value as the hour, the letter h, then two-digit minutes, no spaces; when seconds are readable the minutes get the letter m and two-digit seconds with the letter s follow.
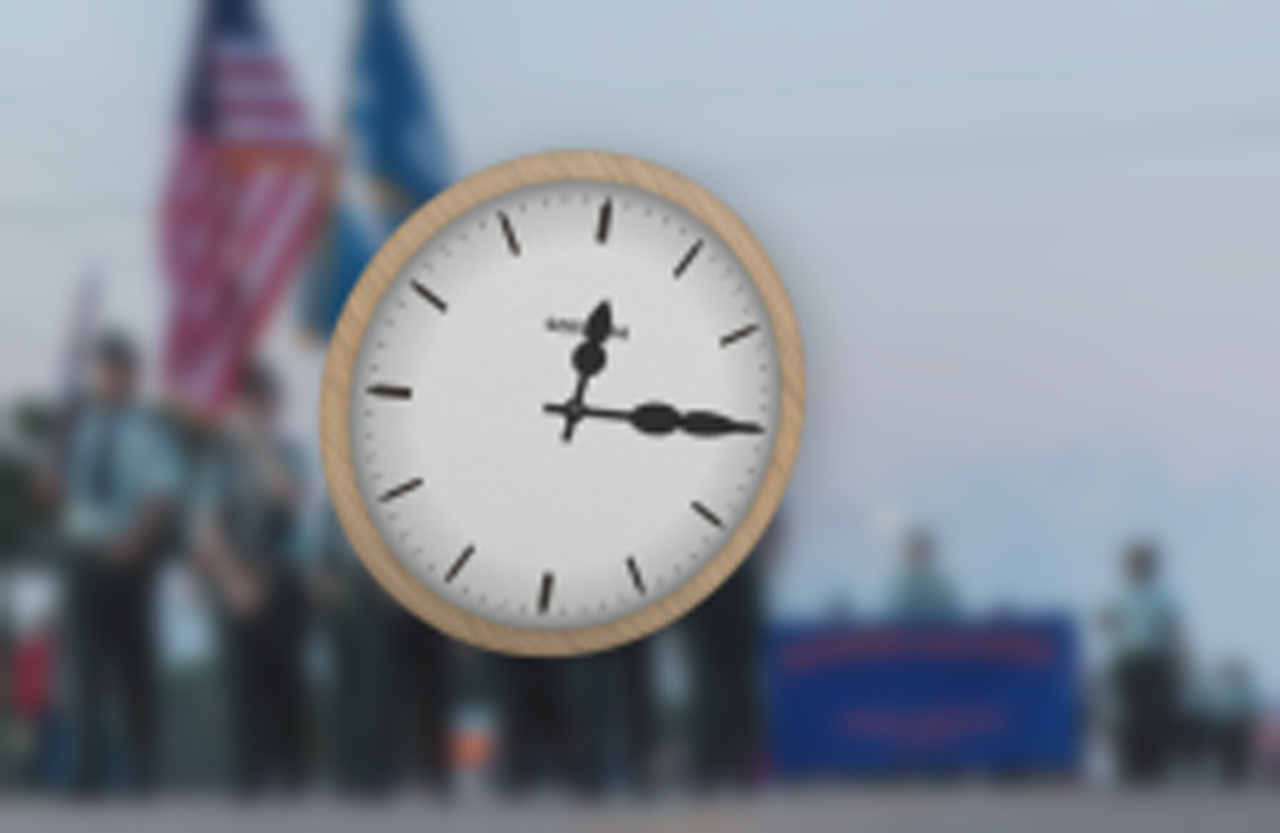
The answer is 12h15
